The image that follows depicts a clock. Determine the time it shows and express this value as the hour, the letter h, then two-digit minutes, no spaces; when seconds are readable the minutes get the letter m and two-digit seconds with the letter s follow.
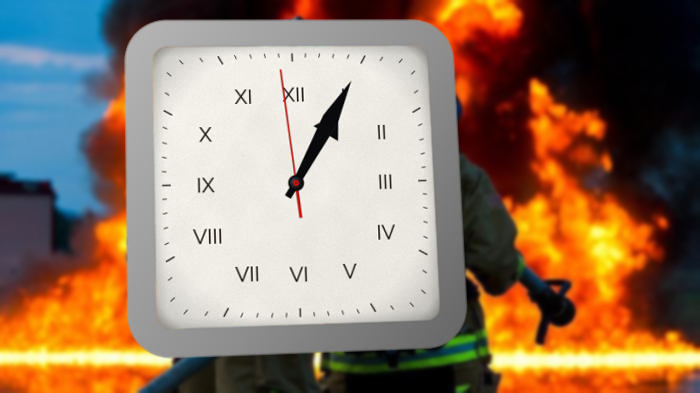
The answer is 1h04m59s
